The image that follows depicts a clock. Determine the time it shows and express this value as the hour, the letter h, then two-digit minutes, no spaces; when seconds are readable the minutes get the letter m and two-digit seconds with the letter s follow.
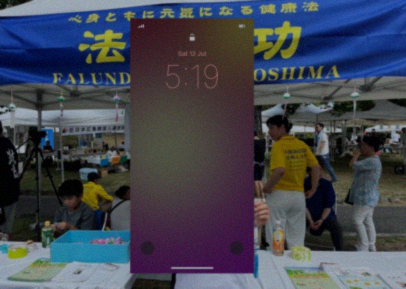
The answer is 5h19
